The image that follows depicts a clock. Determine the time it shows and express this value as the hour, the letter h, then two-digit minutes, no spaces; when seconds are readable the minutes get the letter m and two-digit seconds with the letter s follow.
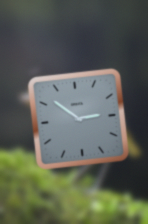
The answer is 2h52
